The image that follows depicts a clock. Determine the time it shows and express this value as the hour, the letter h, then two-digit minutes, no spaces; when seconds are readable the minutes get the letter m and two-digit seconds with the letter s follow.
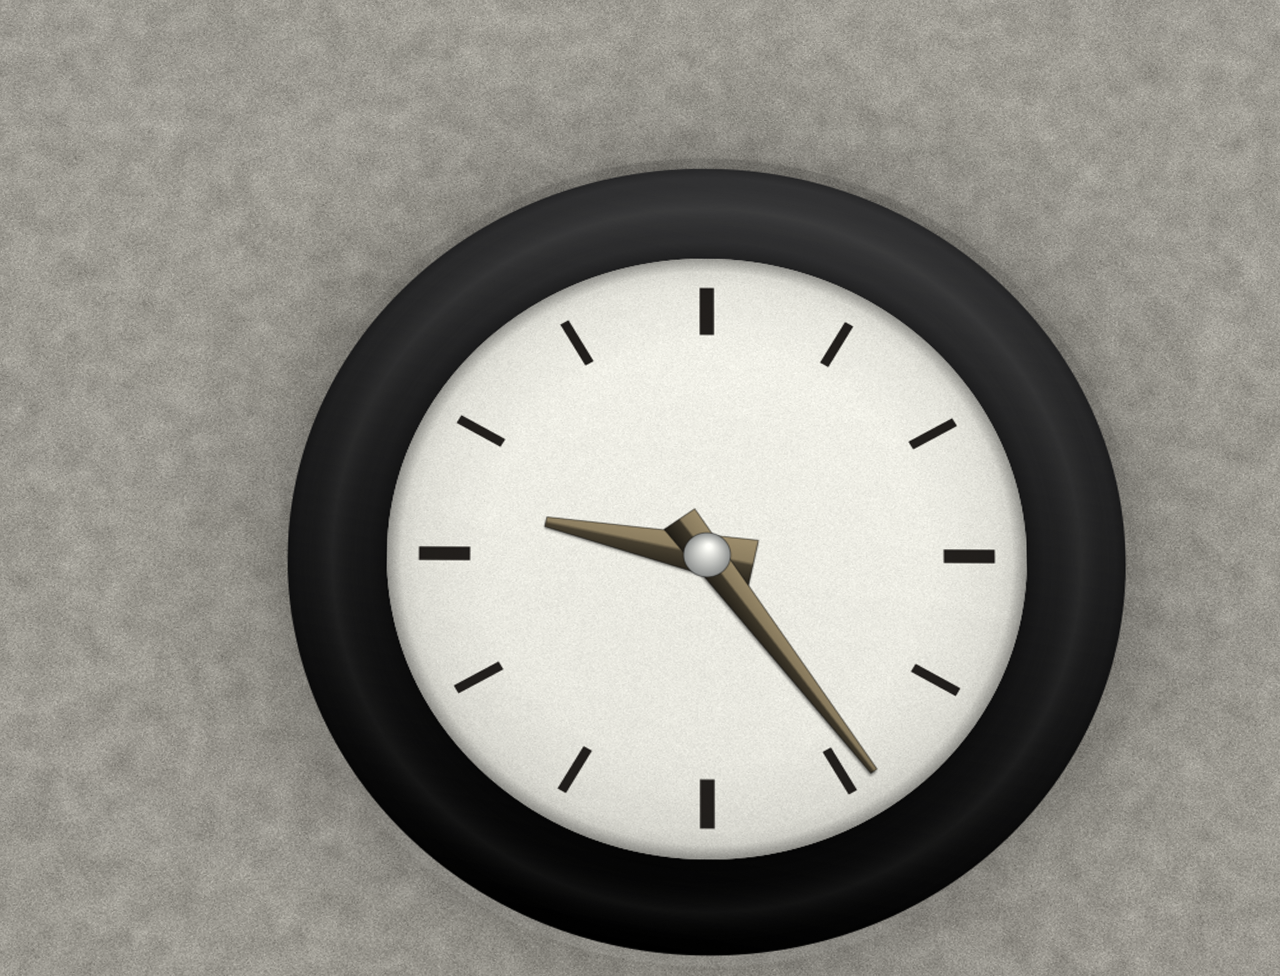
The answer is 9h24
